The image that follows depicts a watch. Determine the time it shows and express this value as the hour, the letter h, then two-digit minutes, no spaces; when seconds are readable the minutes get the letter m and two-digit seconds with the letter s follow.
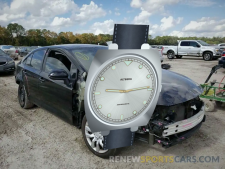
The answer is 9h14
